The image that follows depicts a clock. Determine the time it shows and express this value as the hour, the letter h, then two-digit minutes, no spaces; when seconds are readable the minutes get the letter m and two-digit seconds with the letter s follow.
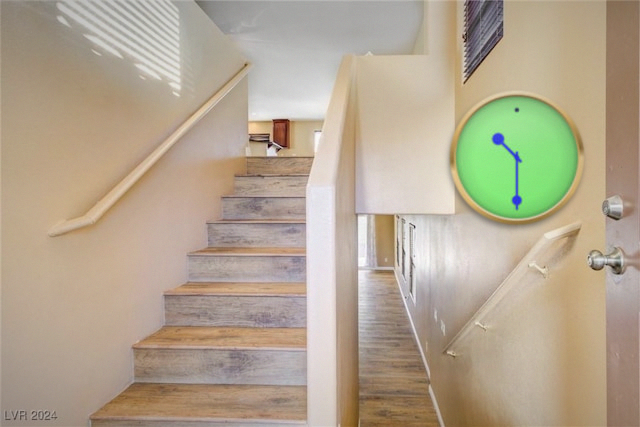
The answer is 10h30
